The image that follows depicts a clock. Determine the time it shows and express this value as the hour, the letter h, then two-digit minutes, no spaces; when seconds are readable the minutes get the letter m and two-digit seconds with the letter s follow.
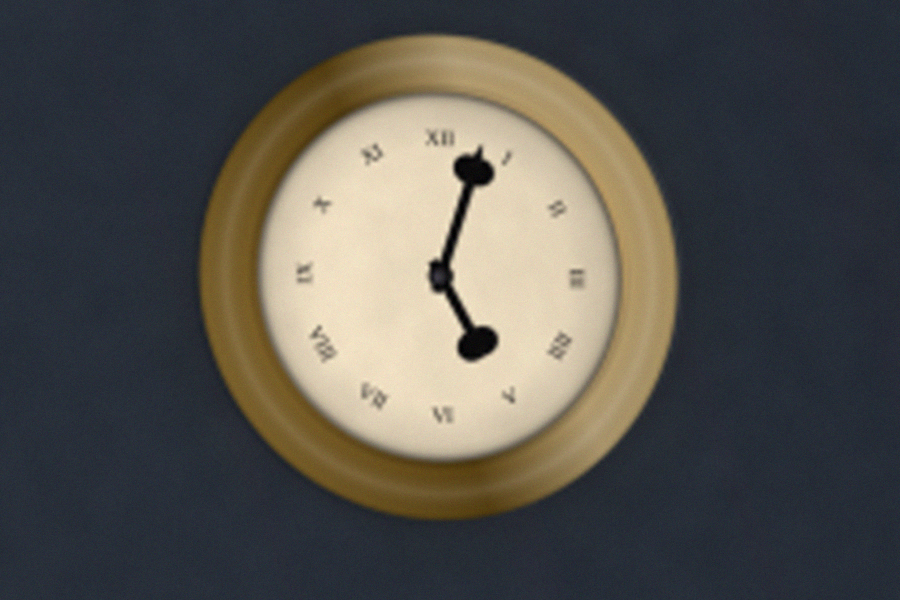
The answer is 5h03
